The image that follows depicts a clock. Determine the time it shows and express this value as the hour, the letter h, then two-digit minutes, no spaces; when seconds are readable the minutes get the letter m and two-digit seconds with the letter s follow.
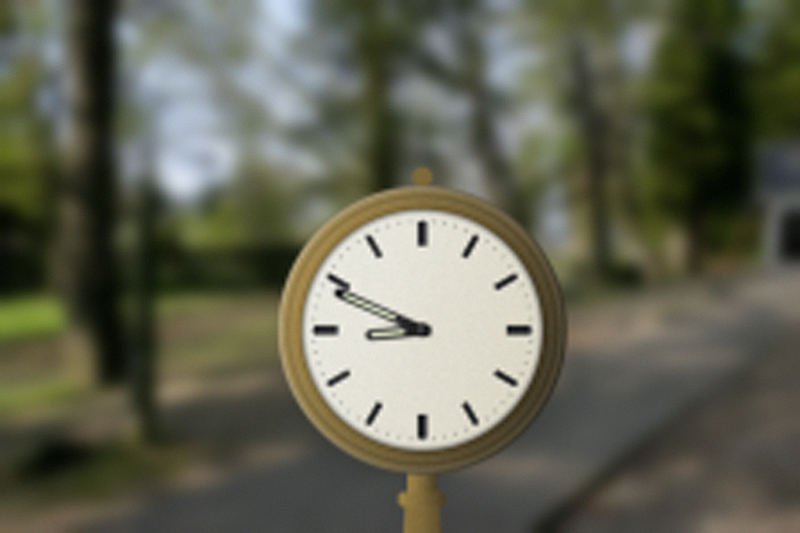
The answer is 8h49
